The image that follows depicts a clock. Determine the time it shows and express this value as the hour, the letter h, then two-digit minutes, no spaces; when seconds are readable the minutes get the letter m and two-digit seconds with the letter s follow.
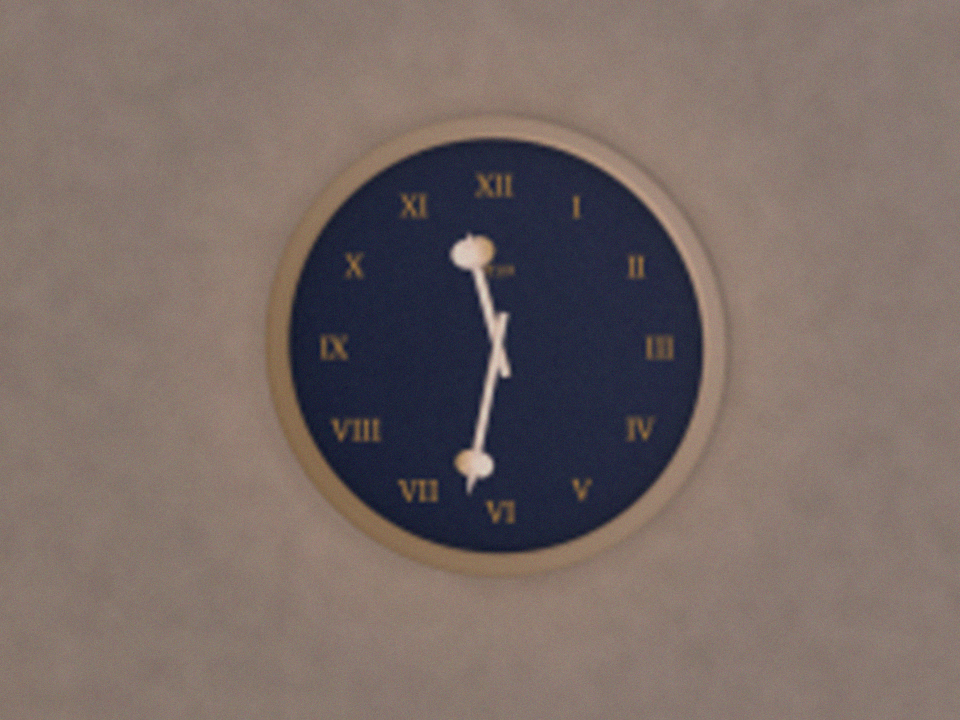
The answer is 11h32
